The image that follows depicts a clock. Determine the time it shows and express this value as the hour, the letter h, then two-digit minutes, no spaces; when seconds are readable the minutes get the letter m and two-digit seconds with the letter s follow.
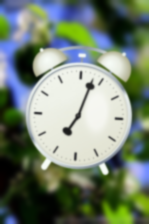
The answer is 7h03
